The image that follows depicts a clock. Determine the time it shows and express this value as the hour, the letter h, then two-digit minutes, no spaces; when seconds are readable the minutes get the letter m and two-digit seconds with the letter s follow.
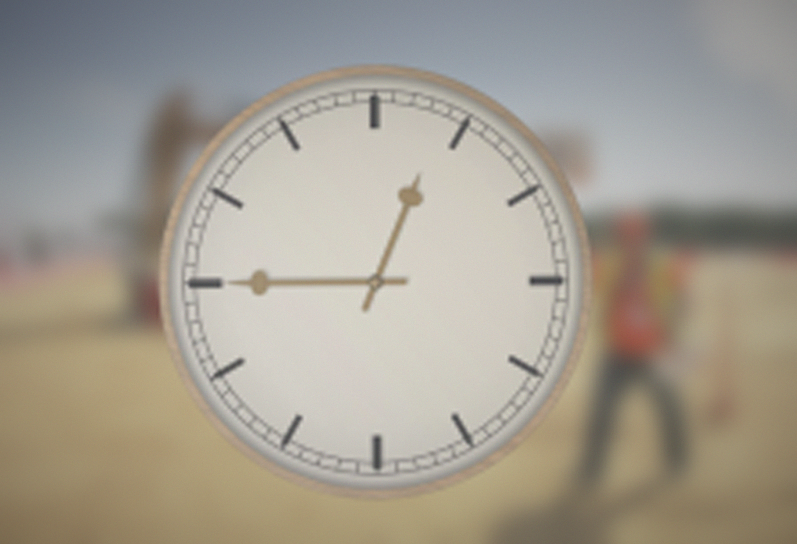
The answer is 12h45
